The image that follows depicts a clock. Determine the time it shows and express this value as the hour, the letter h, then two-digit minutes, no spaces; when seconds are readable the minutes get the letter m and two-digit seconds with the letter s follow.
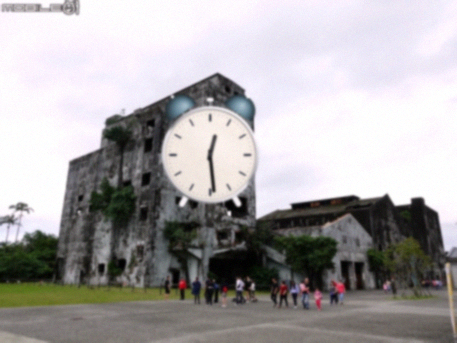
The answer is 12h29
